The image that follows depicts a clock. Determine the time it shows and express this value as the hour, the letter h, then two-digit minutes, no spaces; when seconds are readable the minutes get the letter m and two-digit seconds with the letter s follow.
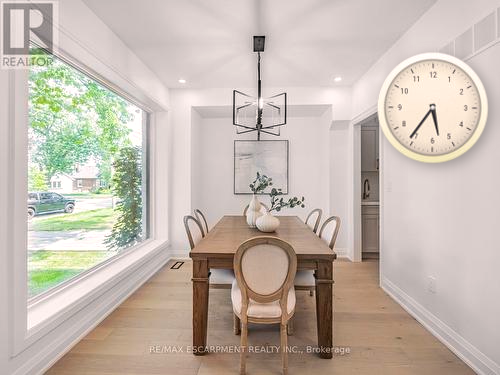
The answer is 5h36
